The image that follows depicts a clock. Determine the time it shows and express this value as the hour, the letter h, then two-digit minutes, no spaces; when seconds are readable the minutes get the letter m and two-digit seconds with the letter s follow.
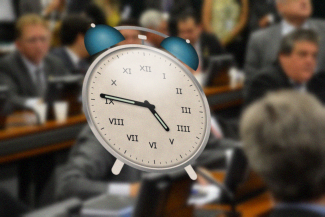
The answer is 4h46
